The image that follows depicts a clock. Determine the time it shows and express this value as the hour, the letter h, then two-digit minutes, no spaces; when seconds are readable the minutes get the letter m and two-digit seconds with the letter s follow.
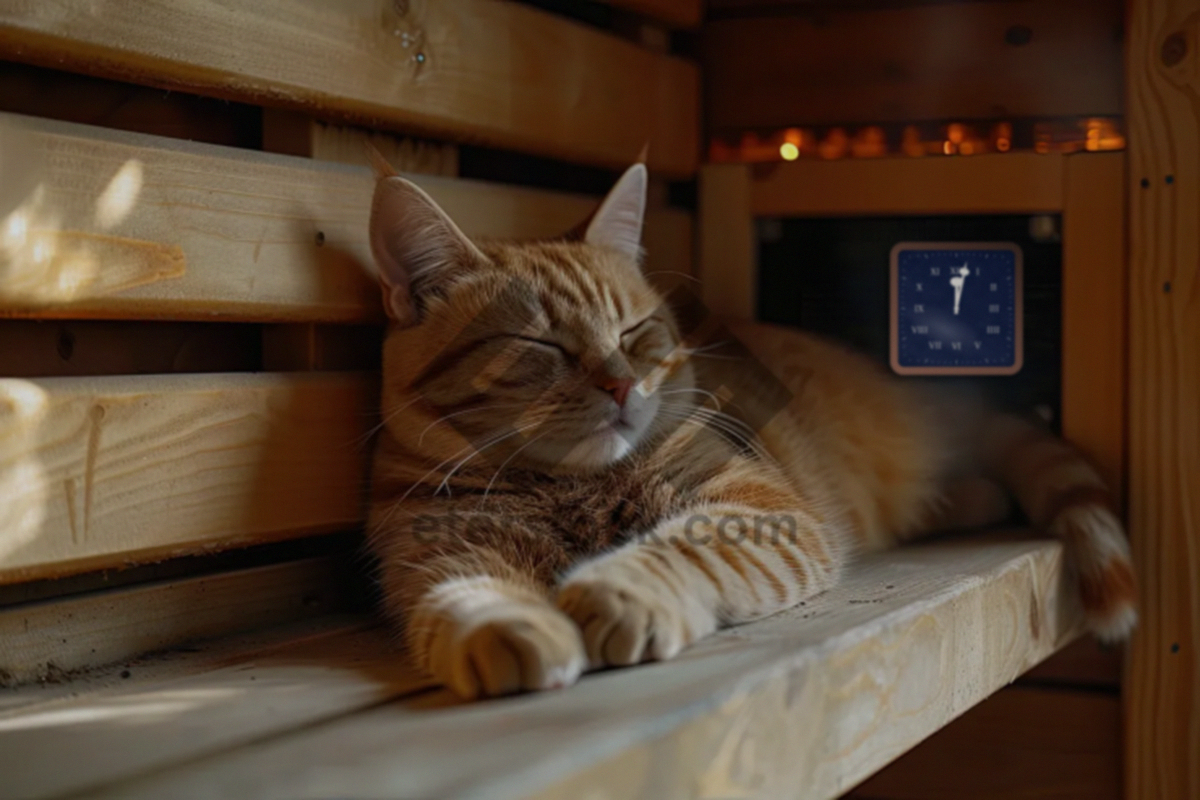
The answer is 12h02
